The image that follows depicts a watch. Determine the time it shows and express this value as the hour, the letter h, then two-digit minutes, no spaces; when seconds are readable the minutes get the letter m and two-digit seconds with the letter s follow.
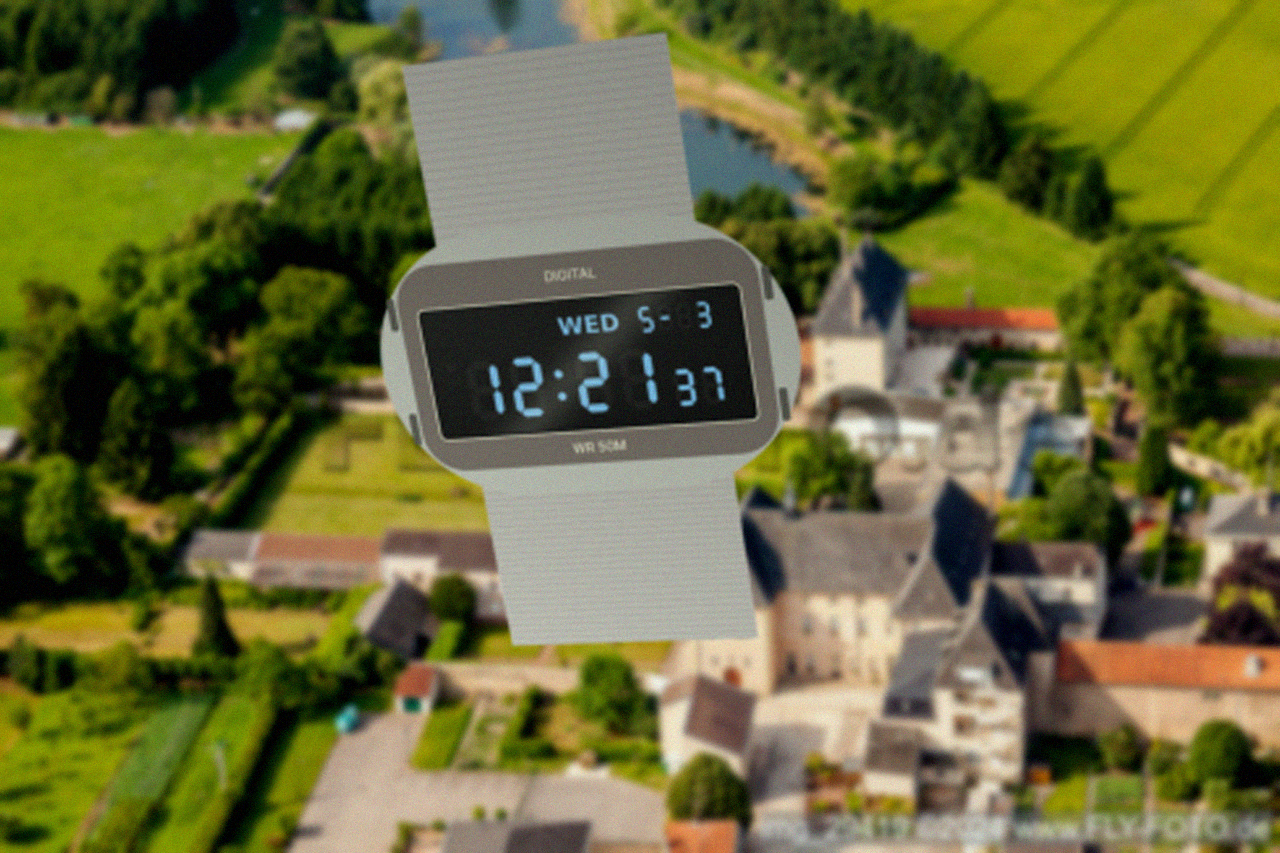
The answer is 12h21m37s
